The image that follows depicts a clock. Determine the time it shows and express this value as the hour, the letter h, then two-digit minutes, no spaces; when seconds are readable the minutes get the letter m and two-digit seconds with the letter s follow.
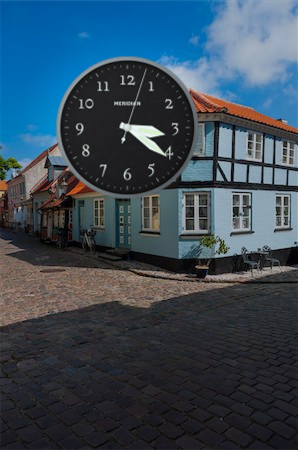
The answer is 3h21m03s
